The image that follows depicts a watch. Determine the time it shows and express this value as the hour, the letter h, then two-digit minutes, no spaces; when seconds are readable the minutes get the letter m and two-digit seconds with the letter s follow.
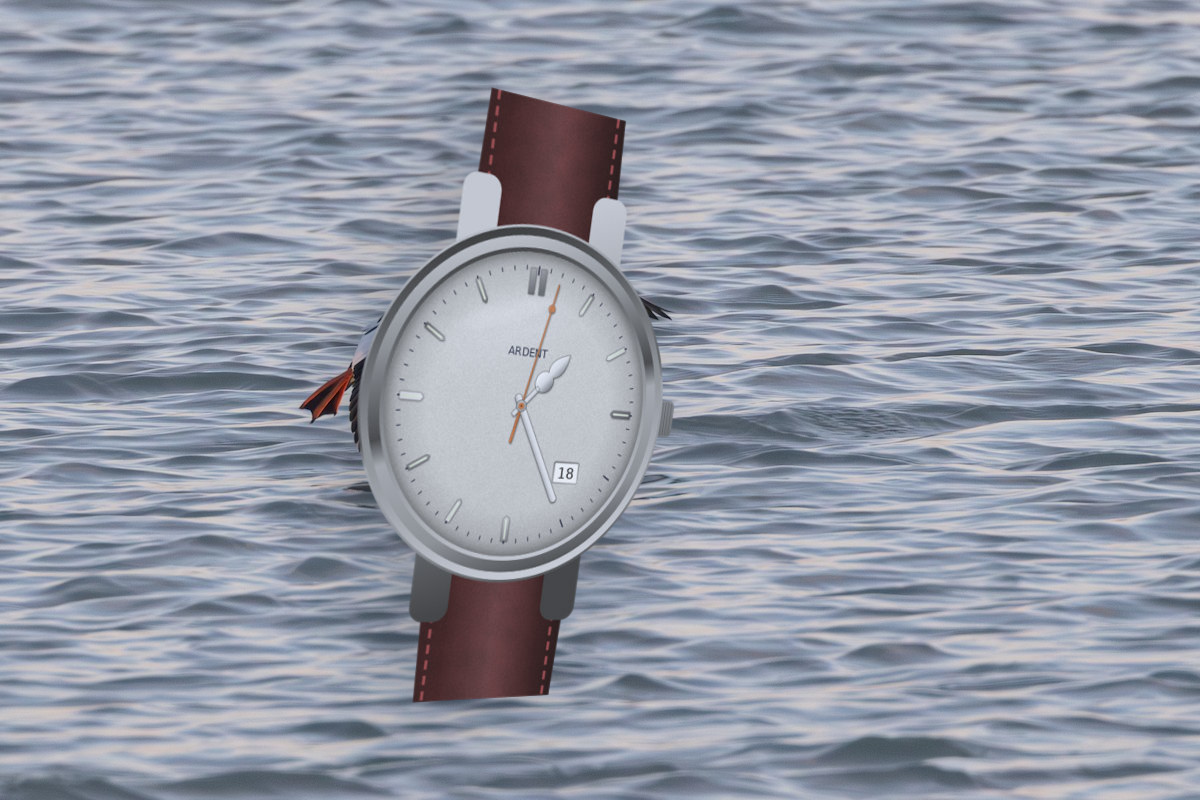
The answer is 1h25m02s
